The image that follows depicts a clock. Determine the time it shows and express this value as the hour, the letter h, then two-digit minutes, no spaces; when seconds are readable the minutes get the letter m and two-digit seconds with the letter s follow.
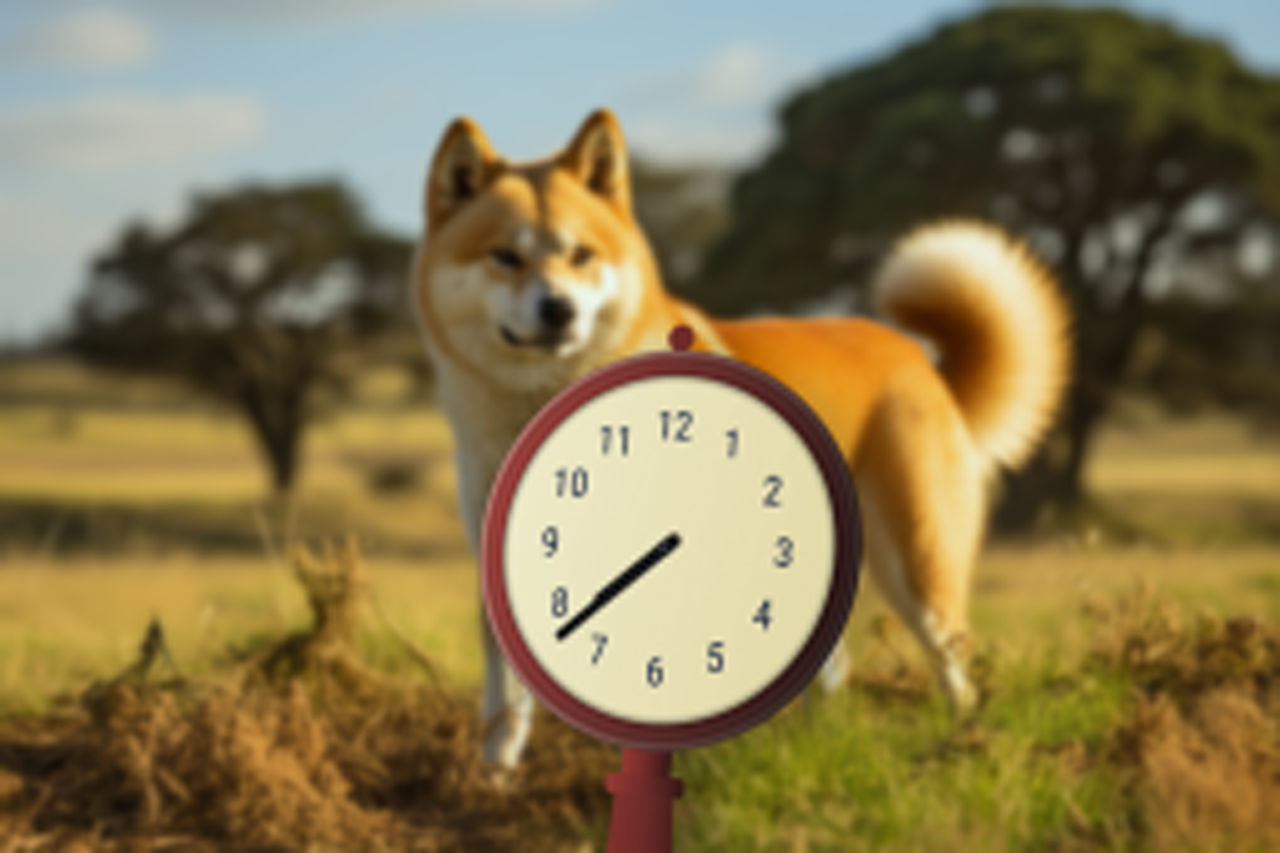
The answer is 7h38
